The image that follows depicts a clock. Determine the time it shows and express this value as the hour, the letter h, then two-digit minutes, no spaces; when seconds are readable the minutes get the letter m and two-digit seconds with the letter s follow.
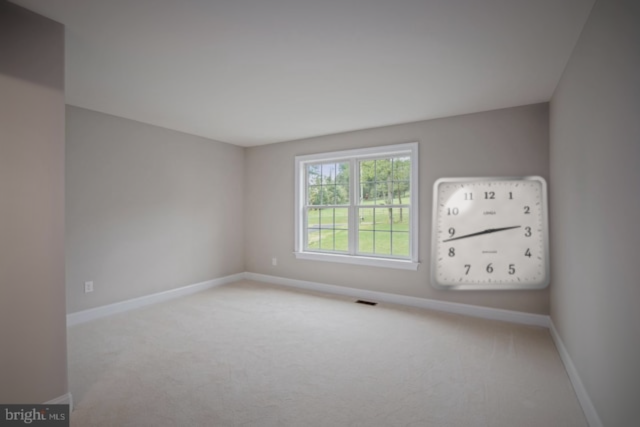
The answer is 2h43
